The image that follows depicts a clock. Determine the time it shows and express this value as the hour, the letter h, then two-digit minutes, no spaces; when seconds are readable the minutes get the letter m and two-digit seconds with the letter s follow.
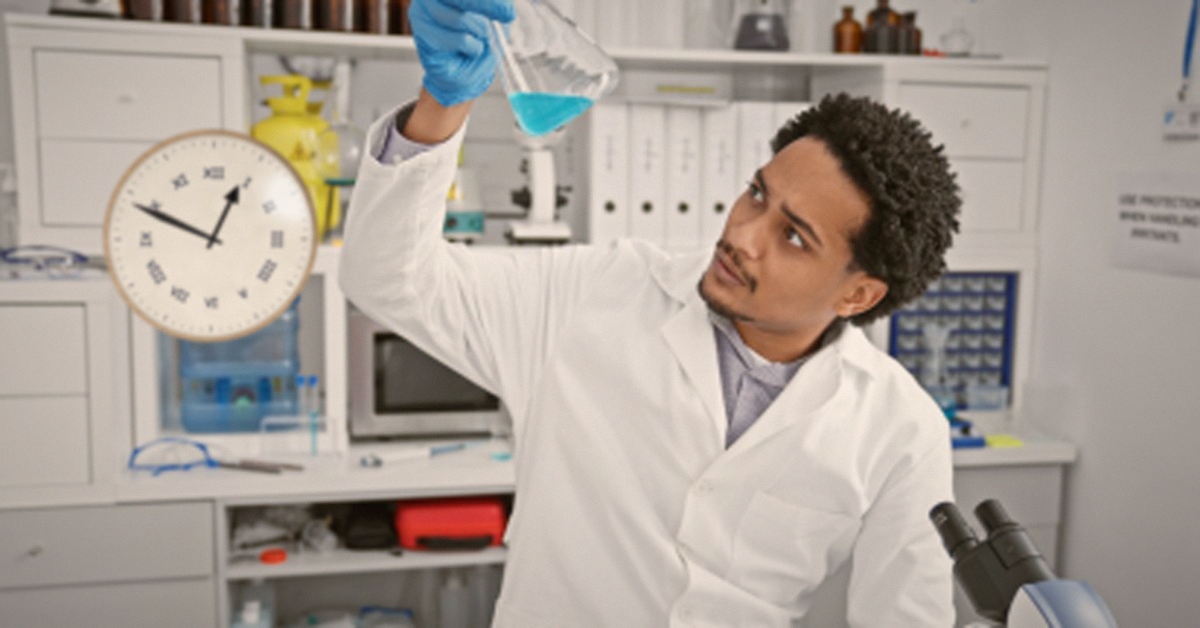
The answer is 12h49
